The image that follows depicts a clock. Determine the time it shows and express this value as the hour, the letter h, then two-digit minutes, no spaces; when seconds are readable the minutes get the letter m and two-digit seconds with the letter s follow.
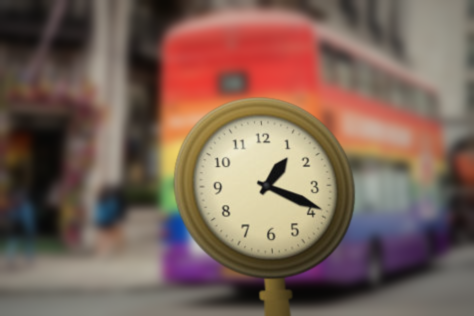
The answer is 1h19
